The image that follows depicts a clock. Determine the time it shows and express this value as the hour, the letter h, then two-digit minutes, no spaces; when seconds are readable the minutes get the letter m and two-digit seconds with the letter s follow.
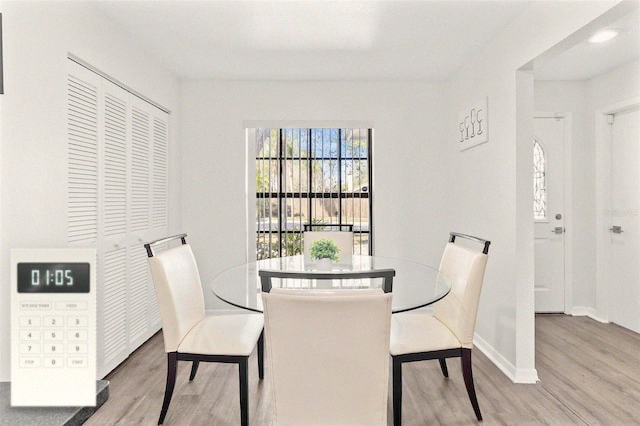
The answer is 1h05
